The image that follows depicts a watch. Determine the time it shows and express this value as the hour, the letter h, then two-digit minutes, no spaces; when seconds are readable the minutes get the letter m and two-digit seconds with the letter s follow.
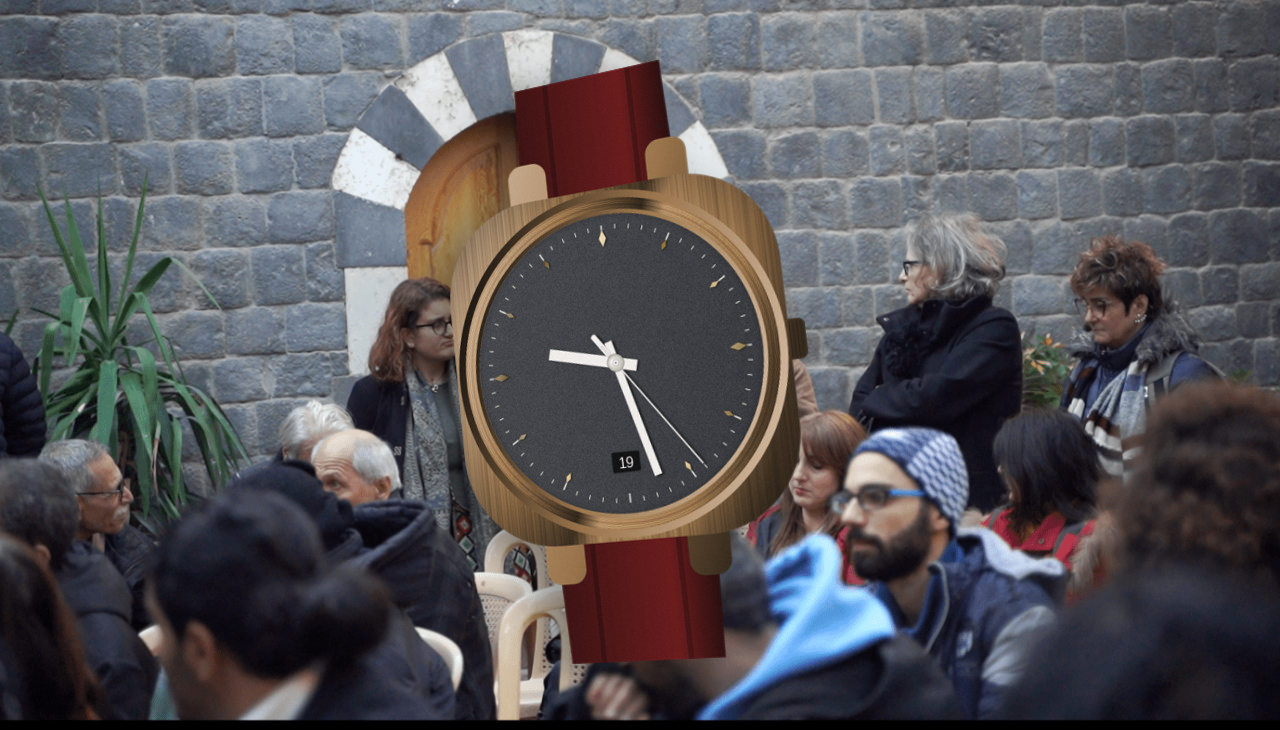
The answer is 9h27m24s
